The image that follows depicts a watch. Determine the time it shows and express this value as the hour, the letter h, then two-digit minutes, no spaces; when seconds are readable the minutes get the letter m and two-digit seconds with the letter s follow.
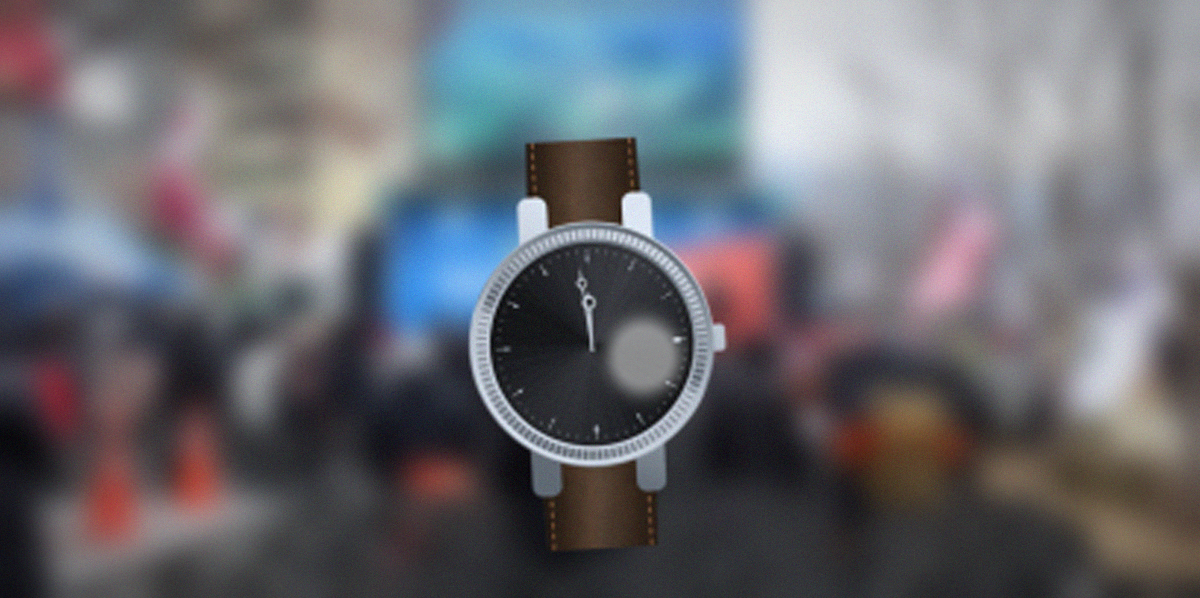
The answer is 11h59
